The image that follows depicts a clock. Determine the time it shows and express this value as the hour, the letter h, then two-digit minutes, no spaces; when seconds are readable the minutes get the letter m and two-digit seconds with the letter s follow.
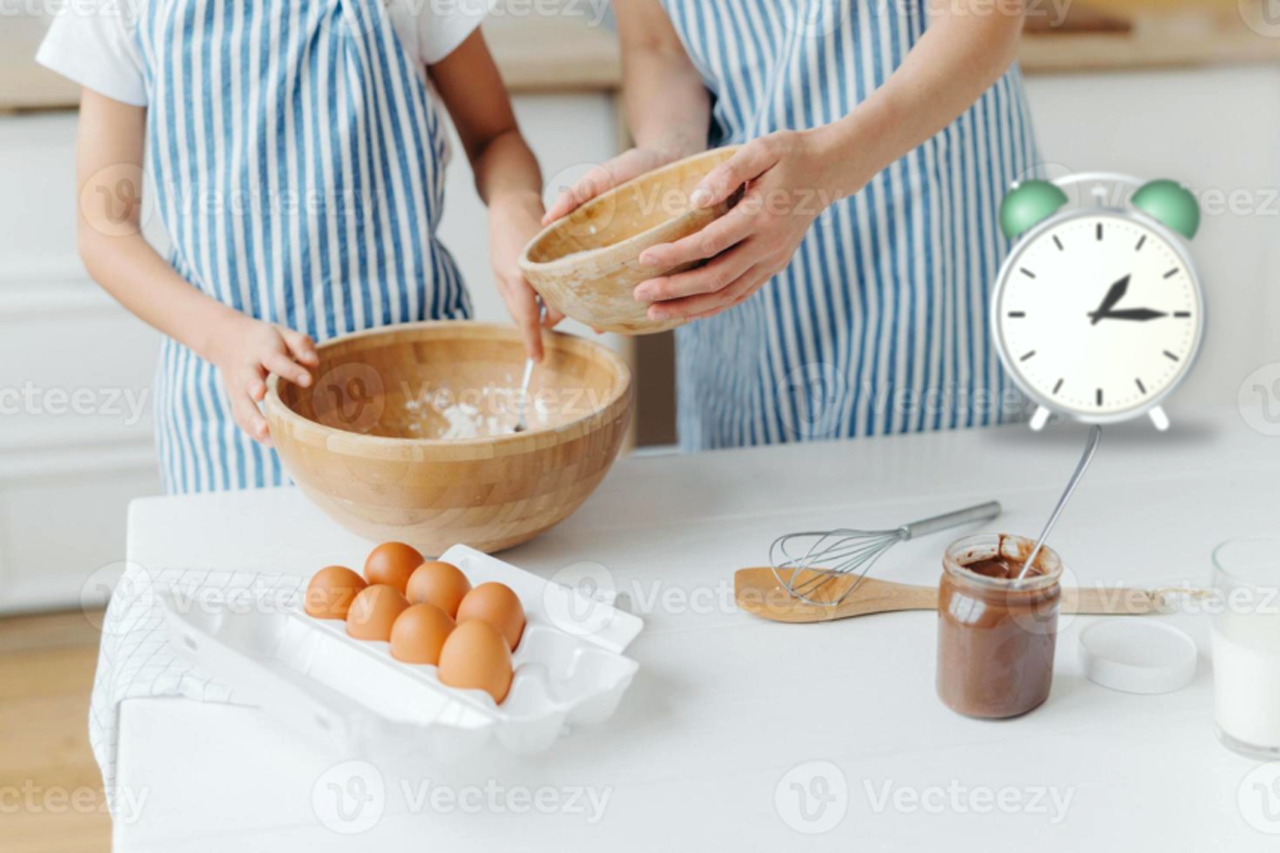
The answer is 1h15
